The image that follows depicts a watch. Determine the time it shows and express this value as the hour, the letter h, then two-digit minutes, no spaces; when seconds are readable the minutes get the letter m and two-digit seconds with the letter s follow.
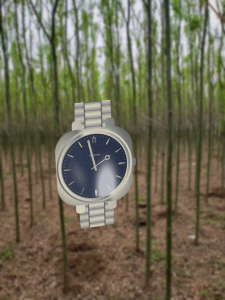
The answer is 1h58
